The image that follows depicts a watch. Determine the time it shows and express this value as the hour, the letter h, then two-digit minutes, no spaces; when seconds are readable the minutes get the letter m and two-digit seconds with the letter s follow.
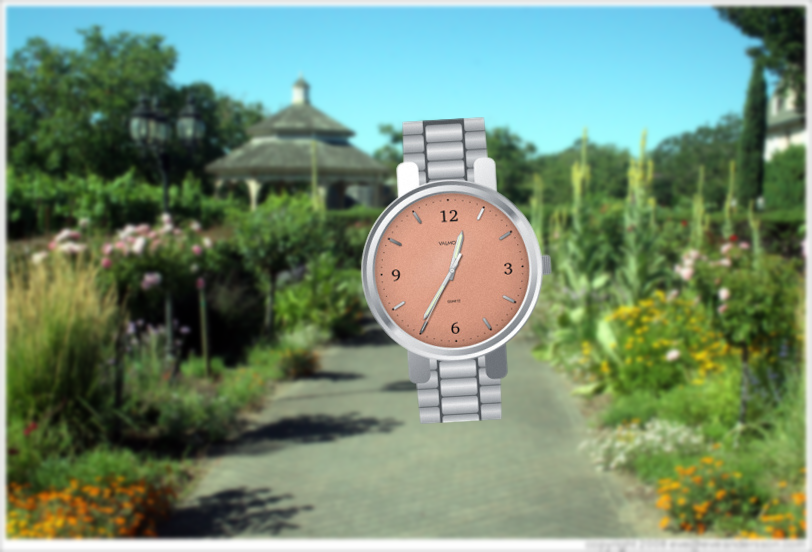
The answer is 12h35m35s
